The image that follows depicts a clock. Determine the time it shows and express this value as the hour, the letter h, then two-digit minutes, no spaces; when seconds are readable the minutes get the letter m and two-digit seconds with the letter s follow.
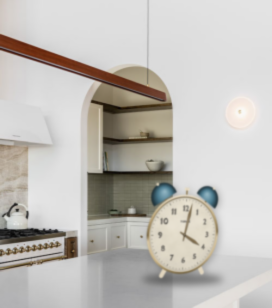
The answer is 4h02
